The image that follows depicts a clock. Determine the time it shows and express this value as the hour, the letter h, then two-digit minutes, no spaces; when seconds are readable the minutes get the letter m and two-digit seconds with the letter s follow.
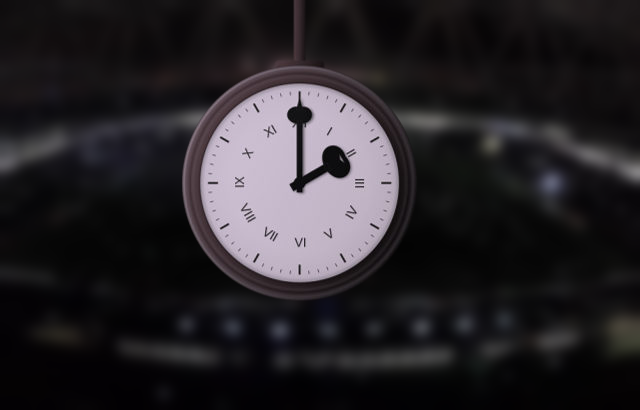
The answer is 2h00
